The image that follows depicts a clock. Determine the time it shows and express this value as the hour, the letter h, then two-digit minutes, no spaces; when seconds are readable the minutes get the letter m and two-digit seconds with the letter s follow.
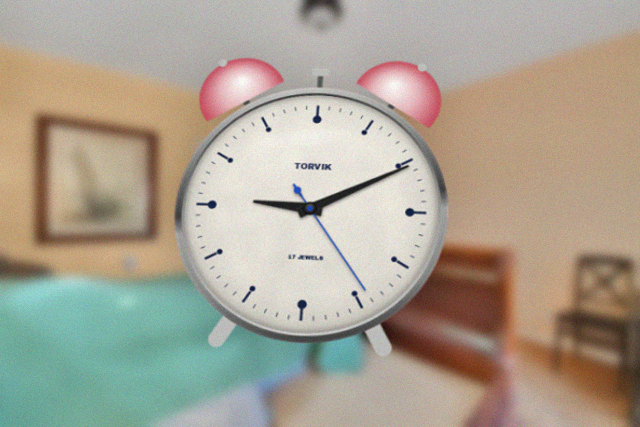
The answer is 9h10m24s
